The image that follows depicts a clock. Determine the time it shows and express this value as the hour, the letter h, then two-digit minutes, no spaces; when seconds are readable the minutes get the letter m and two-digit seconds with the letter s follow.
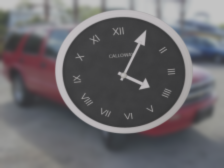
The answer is 4h05
